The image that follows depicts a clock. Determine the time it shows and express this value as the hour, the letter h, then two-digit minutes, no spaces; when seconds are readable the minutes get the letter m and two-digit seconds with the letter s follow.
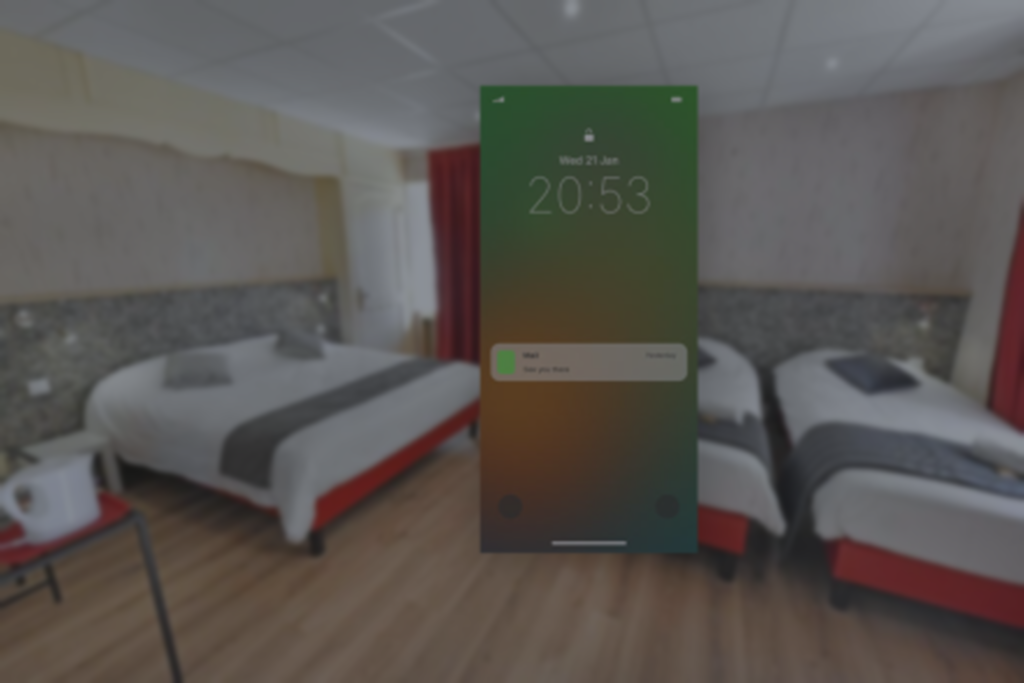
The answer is 20h53
